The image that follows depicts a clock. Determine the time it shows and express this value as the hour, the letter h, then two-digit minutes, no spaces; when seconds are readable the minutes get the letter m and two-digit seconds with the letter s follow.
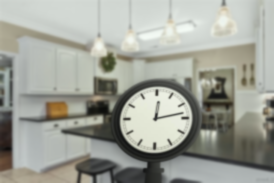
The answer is 12h13
